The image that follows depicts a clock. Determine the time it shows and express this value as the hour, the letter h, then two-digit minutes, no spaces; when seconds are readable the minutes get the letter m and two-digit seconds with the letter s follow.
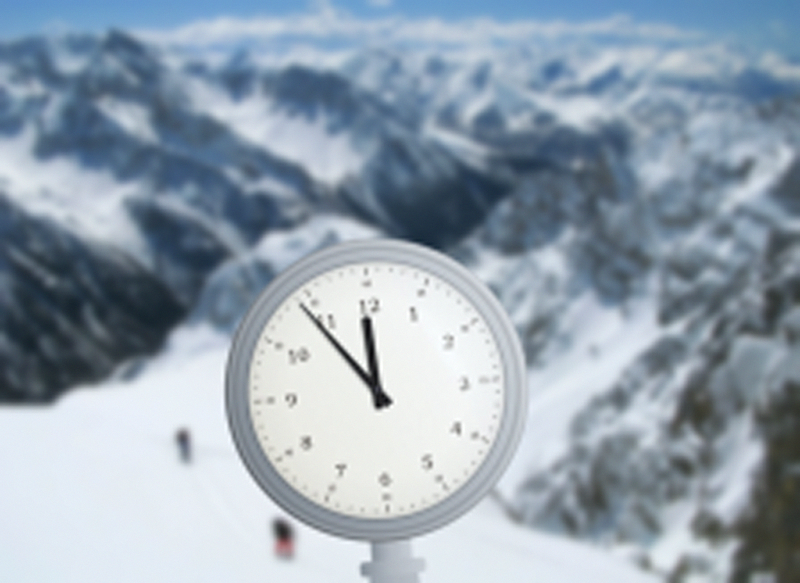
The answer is 11h54
